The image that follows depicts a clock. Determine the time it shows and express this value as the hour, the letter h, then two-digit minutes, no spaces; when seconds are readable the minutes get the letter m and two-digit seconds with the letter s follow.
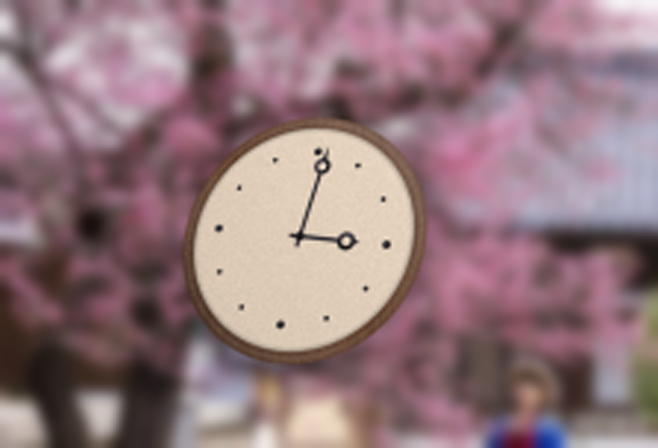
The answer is 3h01
